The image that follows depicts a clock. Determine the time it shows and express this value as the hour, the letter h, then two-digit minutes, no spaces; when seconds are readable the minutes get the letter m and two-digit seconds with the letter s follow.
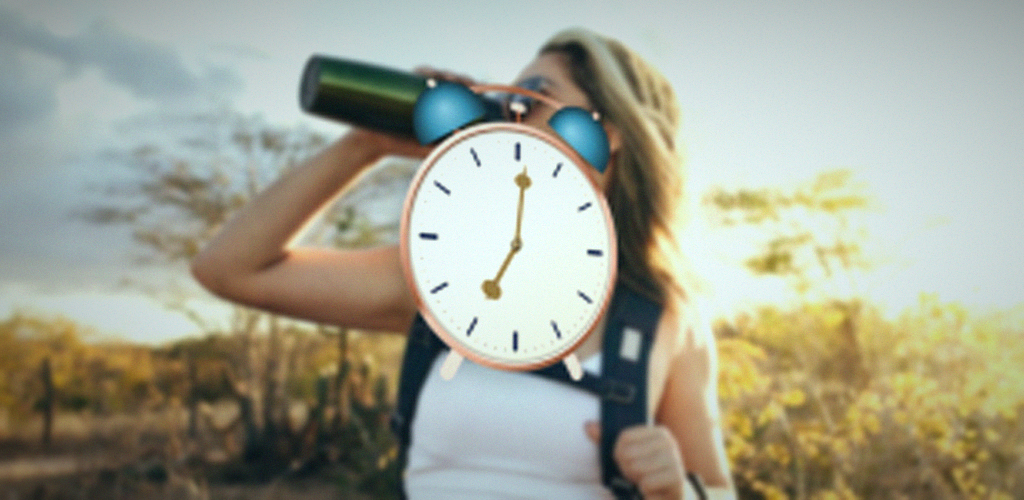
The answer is 7h01
